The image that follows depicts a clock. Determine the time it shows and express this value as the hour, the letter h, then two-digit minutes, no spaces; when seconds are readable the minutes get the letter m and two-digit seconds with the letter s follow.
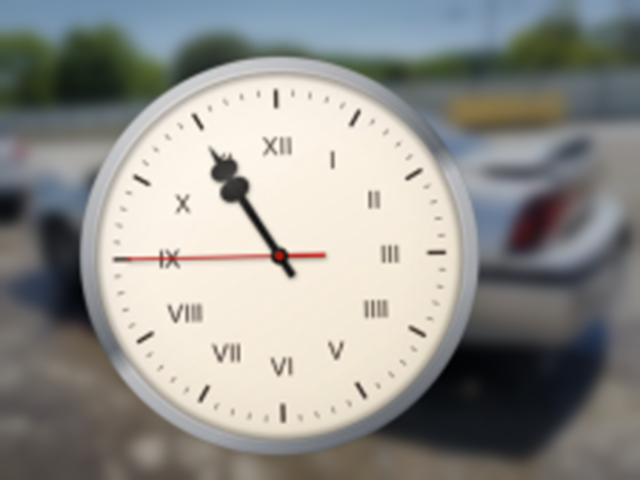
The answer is 10h54m45s
